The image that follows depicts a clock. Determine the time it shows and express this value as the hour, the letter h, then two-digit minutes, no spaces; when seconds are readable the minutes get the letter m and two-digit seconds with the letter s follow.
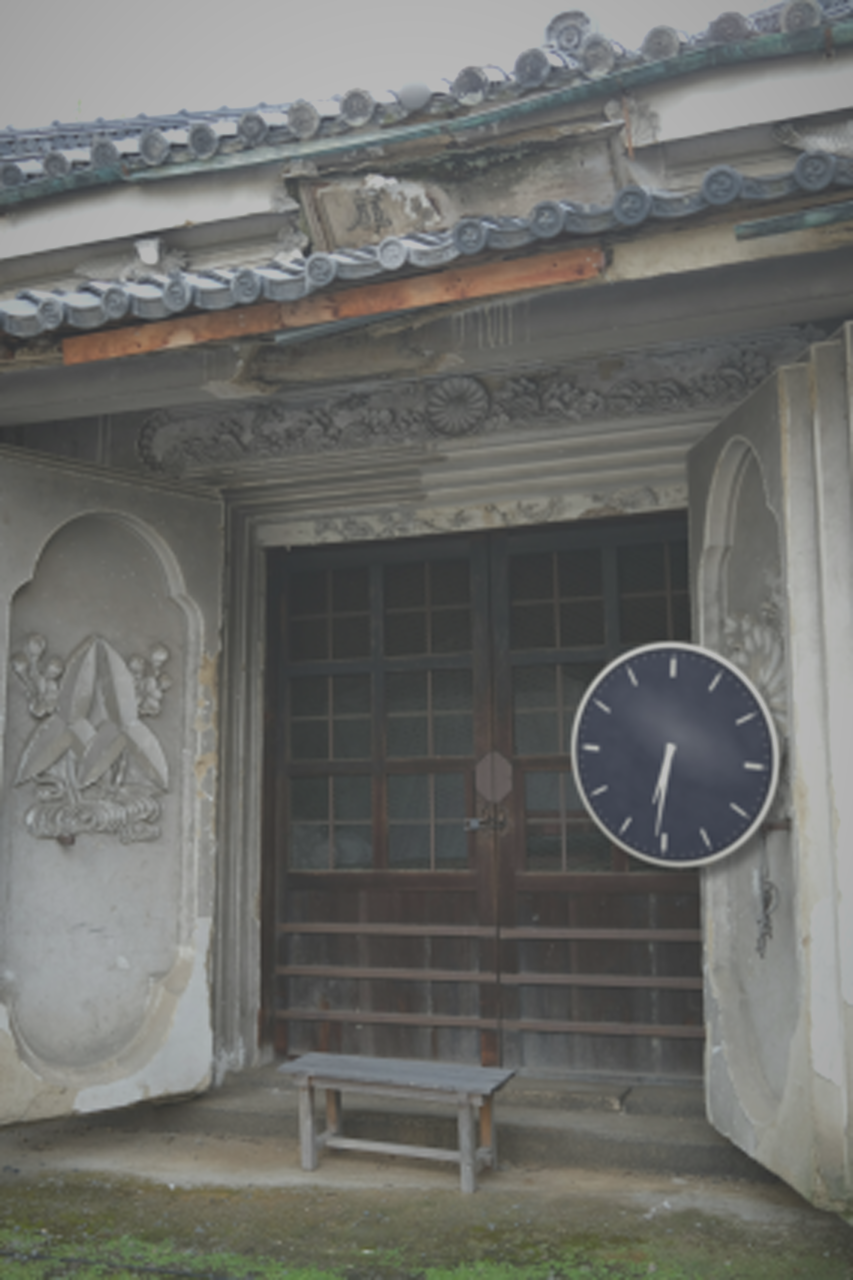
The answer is 6h31
